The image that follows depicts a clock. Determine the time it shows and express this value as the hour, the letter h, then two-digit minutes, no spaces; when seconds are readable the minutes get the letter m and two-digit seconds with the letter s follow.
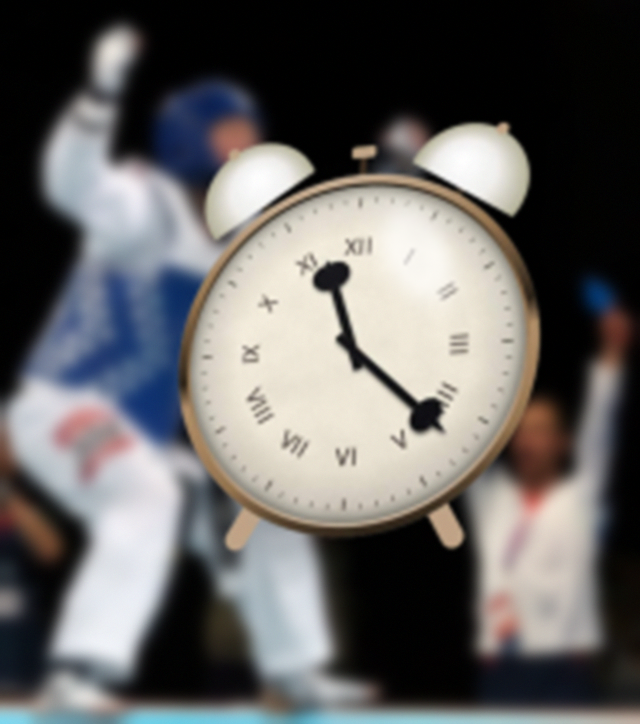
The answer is 11h22
